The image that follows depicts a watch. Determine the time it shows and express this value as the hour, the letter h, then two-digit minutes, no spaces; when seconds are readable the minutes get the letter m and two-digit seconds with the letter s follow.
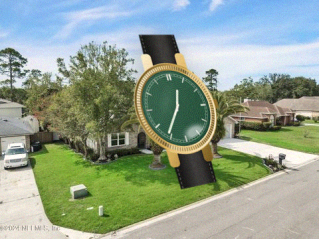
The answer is 12h36
